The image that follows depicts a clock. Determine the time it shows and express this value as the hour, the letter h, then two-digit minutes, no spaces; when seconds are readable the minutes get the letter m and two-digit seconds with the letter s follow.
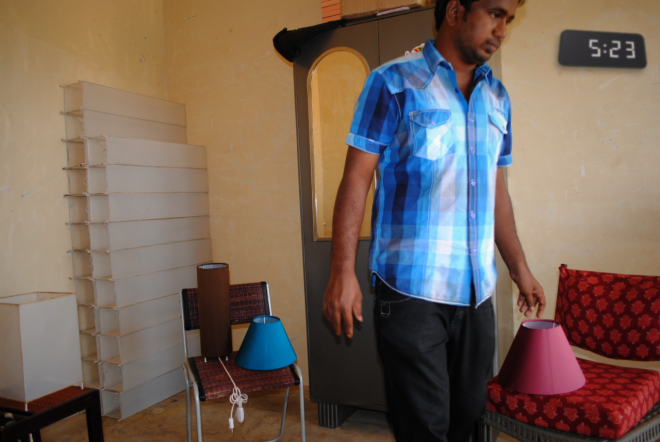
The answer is 5h23
